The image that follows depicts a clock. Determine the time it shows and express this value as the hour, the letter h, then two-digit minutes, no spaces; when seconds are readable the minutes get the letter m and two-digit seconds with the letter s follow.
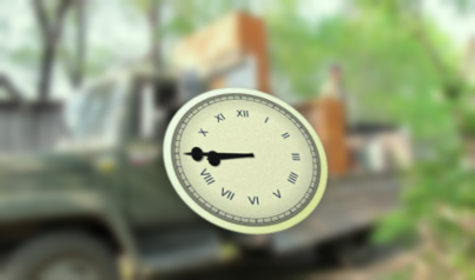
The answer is 8h45
